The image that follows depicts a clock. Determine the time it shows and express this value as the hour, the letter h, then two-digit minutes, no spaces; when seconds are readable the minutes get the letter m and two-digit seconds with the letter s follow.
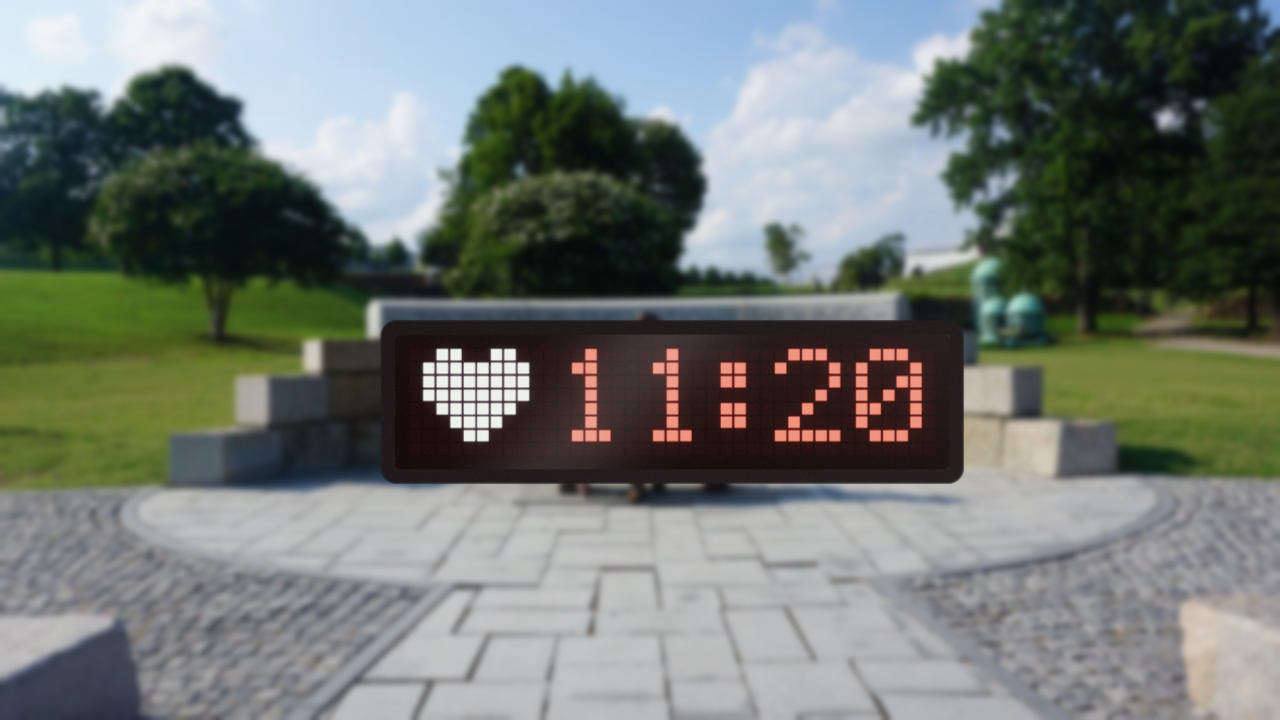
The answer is 11h20
